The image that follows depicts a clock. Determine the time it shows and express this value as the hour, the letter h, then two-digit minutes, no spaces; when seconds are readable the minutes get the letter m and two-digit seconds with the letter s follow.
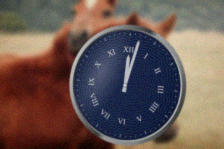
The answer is 12h02
